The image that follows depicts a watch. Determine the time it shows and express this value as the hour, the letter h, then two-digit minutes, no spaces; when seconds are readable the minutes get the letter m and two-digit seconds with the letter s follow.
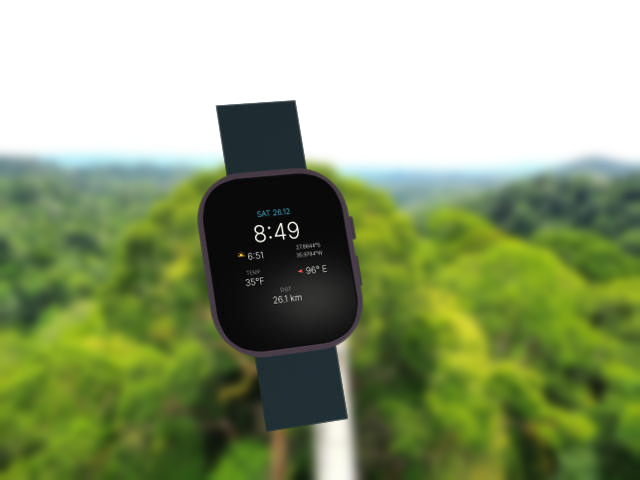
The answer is 8h49
